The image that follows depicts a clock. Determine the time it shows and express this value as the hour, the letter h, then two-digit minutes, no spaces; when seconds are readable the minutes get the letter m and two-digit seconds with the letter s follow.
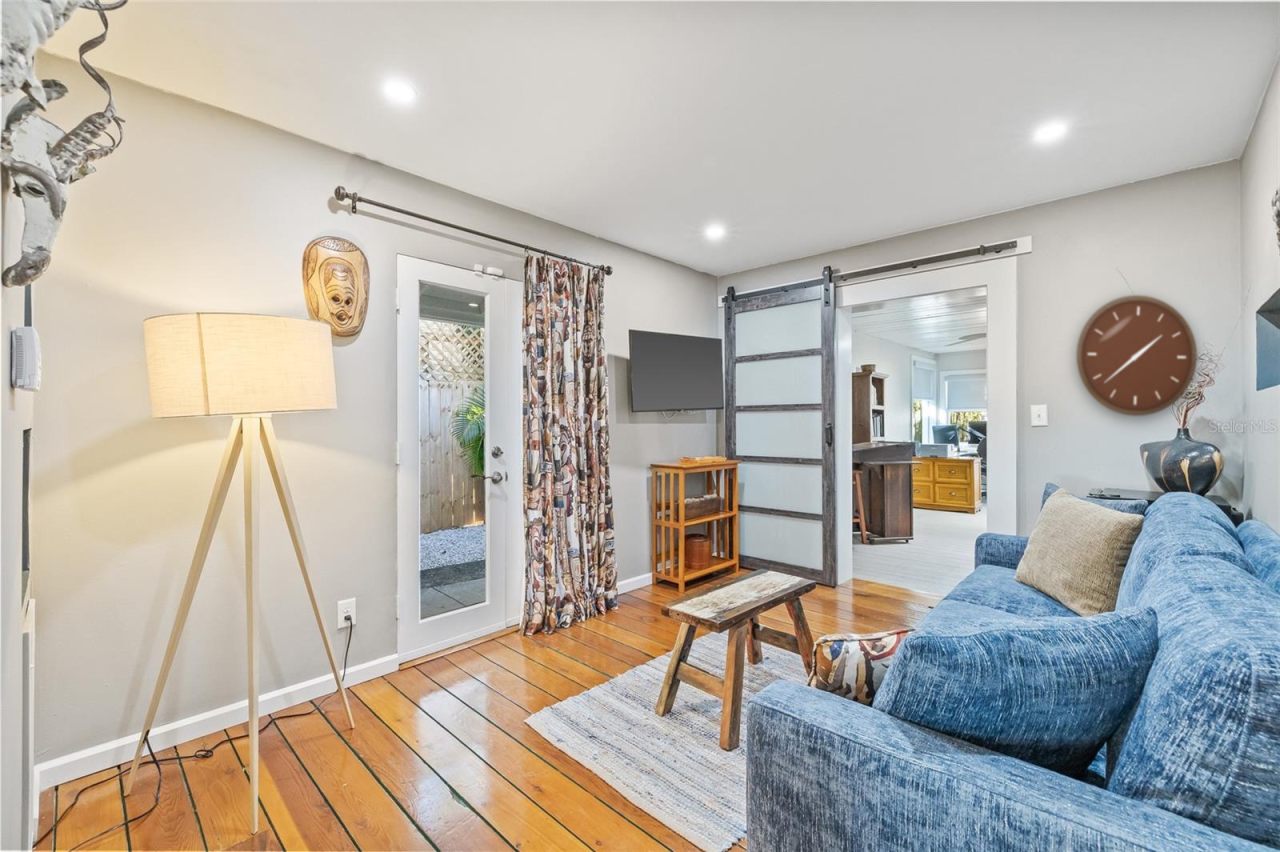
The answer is 1h38
